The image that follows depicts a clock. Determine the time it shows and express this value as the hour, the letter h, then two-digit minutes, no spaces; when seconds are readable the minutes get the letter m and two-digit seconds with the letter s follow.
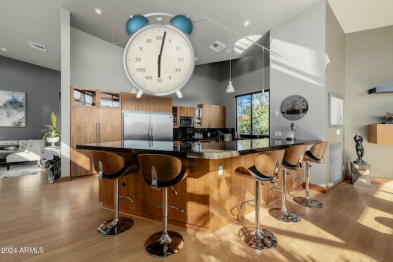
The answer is 6h02
